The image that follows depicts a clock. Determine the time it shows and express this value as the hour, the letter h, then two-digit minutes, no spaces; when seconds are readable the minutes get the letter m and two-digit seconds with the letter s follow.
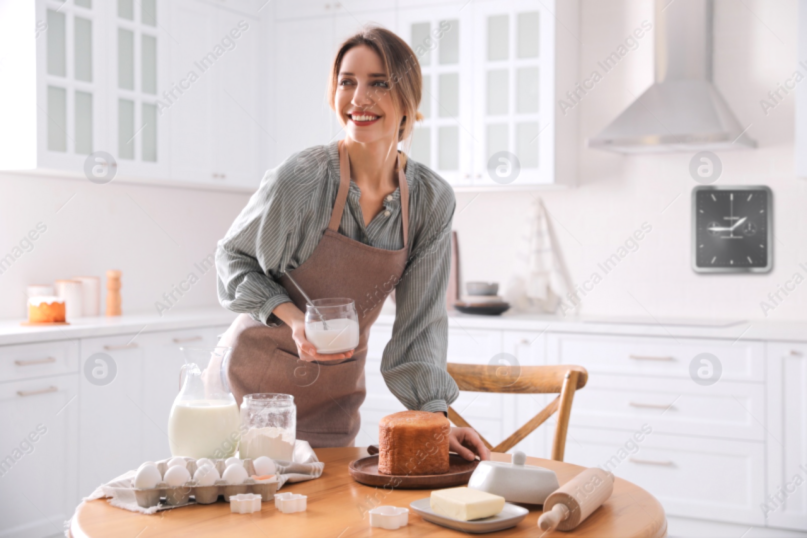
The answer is 1h45
